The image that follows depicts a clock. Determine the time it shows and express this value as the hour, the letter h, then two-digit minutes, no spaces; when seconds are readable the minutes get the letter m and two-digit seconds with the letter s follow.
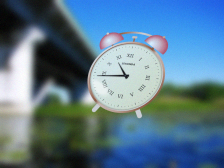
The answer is 10h44
